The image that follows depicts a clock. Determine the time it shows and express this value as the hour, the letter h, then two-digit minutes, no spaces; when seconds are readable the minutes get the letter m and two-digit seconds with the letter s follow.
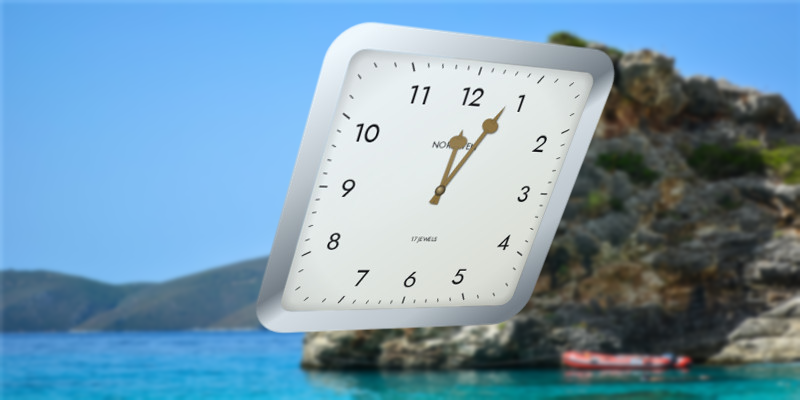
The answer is 12h04
